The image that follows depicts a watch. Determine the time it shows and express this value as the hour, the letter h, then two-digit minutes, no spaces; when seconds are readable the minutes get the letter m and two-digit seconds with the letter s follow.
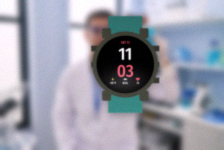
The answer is 11h03
